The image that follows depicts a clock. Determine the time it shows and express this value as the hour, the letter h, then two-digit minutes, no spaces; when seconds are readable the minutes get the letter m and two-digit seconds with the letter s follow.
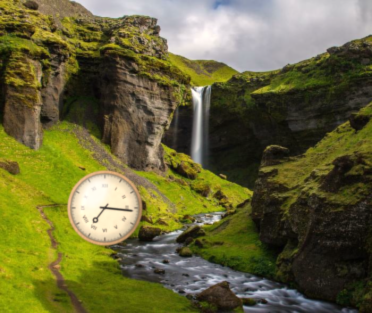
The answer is 7h16
